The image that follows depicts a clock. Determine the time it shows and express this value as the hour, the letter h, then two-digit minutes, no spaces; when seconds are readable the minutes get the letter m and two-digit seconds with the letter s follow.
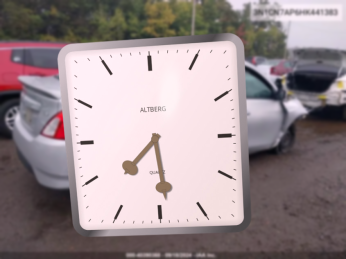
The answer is 7h29
